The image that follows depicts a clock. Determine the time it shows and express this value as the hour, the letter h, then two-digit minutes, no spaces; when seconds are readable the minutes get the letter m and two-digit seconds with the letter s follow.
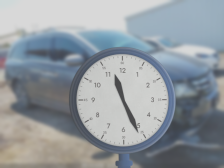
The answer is 11h26
